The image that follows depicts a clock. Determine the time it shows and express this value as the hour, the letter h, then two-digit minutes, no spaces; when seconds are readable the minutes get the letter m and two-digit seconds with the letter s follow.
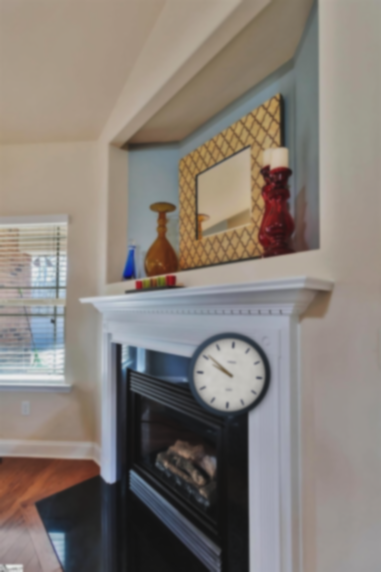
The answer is 9h51
